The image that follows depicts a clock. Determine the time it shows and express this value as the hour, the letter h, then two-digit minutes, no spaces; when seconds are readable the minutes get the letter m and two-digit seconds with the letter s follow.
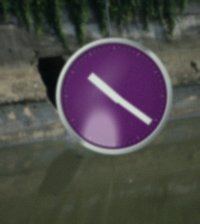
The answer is 10h21
